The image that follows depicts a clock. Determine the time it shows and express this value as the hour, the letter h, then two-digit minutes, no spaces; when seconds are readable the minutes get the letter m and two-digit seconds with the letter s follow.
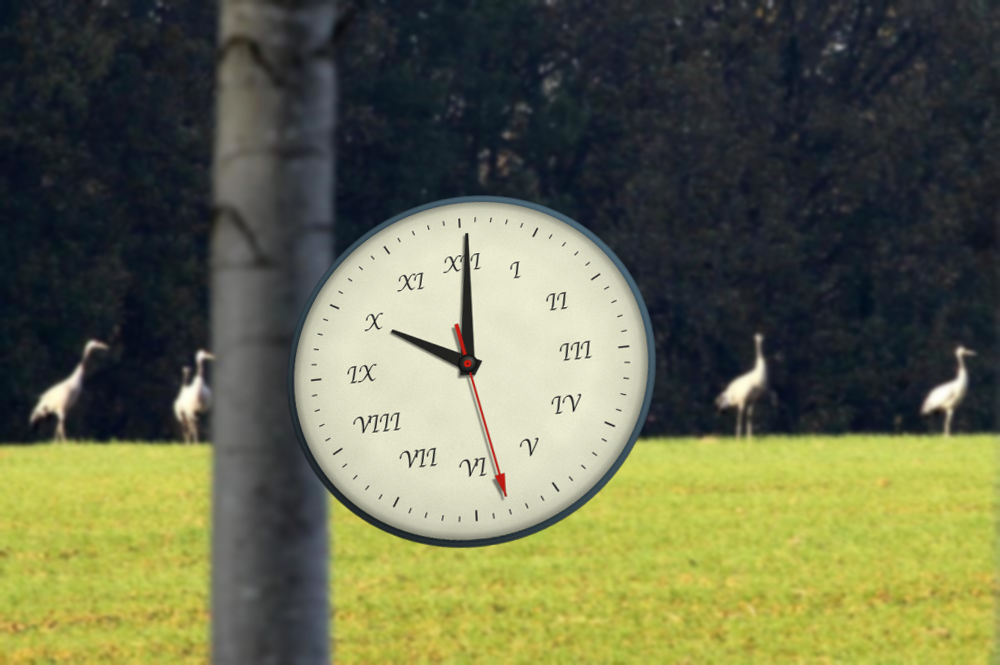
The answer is 10h00m28s
